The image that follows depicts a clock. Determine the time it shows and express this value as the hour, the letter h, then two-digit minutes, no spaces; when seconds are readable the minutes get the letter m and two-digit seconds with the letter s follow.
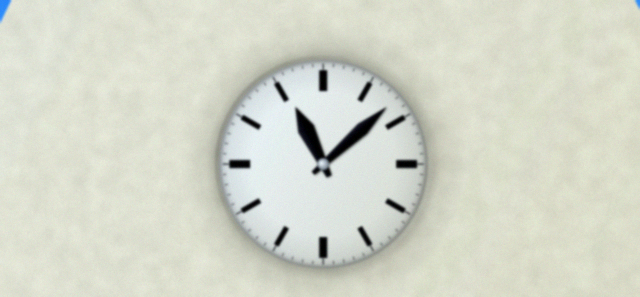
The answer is 11h08
